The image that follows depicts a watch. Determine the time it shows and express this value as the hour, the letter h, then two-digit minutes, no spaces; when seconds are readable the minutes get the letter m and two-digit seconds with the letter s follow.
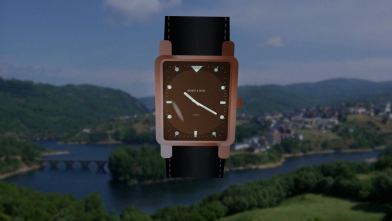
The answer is 10h20
